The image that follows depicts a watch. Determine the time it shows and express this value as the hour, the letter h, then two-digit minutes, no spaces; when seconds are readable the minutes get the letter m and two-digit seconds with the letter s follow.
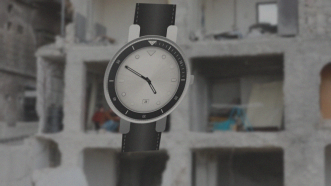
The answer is 4h50
